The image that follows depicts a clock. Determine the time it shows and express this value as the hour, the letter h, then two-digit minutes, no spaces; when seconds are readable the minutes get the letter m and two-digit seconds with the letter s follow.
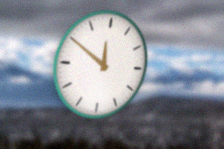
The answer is 11h50
